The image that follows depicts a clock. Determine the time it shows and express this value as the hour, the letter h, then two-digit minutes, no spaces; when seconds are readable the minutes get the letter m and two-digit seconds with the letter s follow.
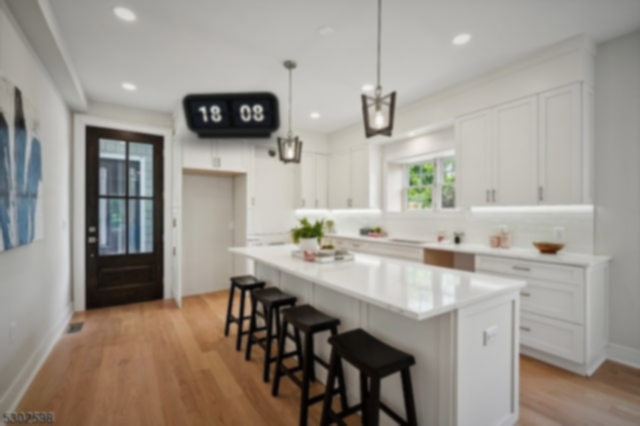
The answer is 18h08
